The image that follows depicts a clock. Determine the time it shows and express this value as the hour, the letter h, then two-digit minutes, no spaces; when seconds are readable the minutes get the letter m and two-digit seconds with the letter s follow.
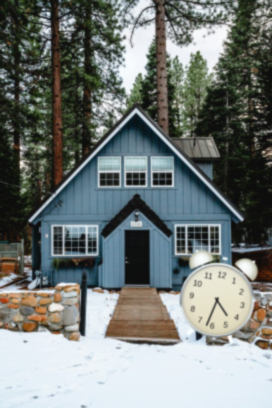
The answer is 4h32
